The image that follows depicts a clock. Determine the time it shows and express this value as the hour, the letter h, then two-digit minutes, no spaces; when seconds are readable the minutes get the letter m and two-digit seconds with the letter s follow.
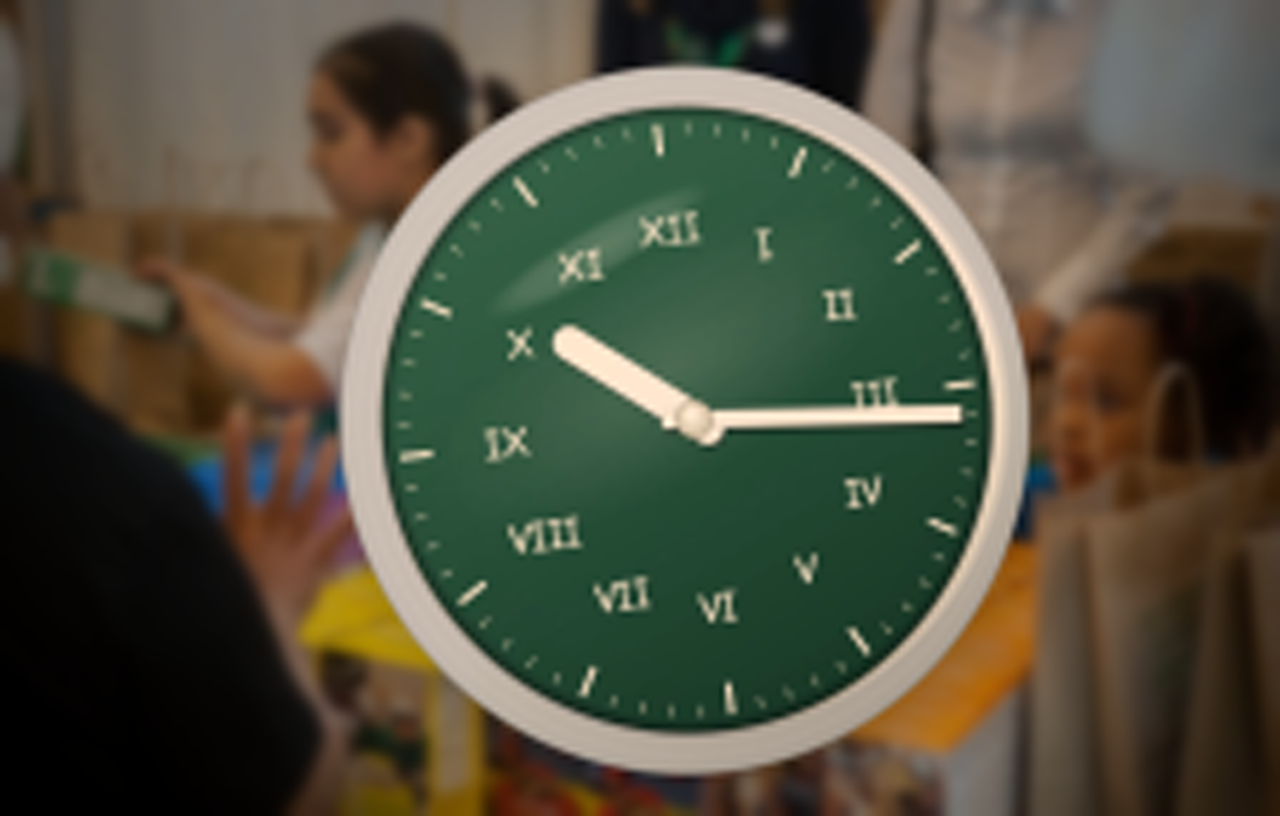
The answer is 10h16
